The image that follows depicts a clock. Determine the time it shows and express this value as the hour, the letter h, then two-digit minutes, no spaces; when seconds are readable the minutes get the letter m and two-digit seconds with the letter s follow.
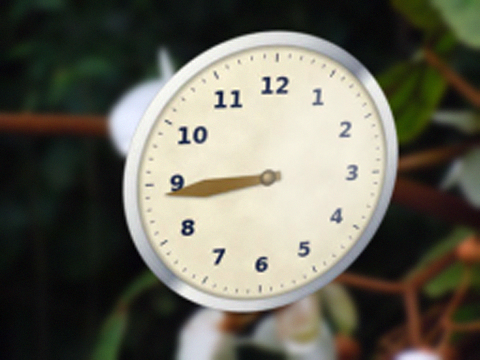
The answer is 8h44
